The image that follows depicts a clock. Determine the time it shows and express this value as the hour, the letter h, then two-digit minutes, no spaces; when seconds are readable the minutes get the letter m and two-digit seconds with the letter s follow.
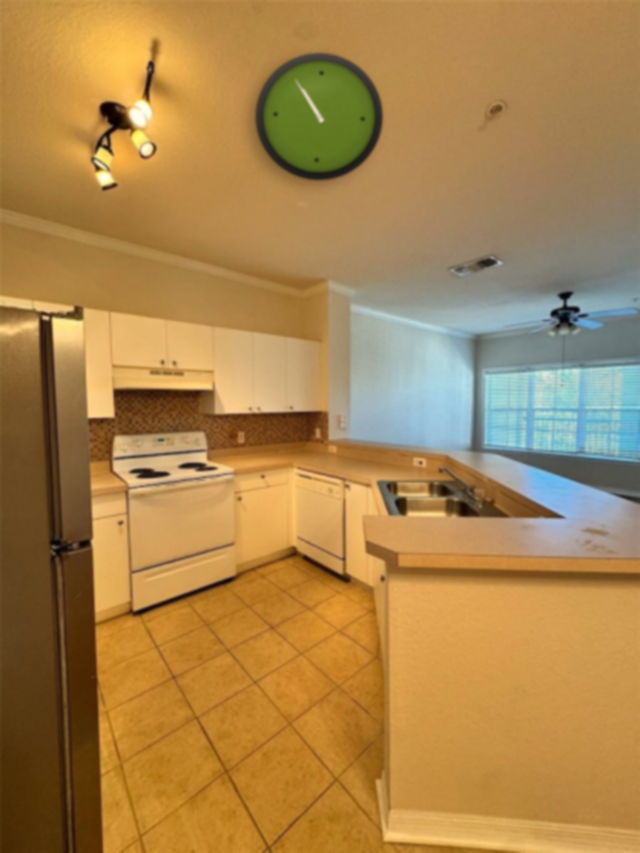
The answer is 10h54
